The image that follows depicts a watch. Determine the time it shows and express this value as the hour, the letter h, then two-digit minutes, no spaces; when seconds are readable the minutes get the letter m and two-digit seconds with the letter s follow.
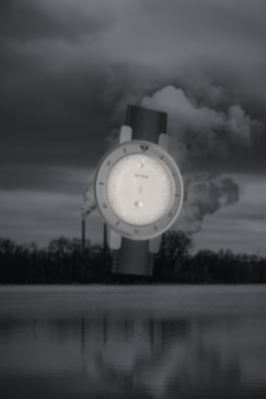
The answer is 5h59
